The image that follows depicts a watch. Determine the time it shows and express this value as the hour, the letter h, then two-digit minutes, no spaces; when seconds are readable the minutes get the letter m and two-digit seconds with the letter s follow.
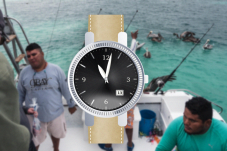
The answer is 11h02
